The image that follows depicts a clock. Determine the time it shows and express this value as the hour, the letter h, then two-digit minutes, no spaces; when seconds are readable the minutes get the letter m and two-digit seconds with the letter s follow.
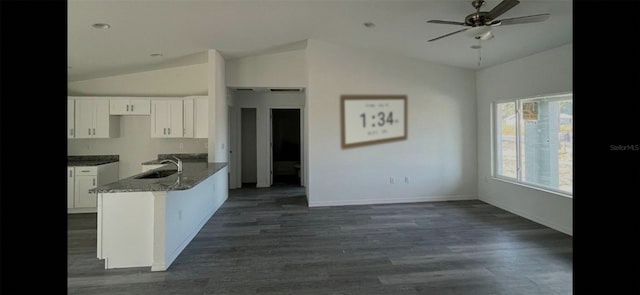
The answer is 1h34
